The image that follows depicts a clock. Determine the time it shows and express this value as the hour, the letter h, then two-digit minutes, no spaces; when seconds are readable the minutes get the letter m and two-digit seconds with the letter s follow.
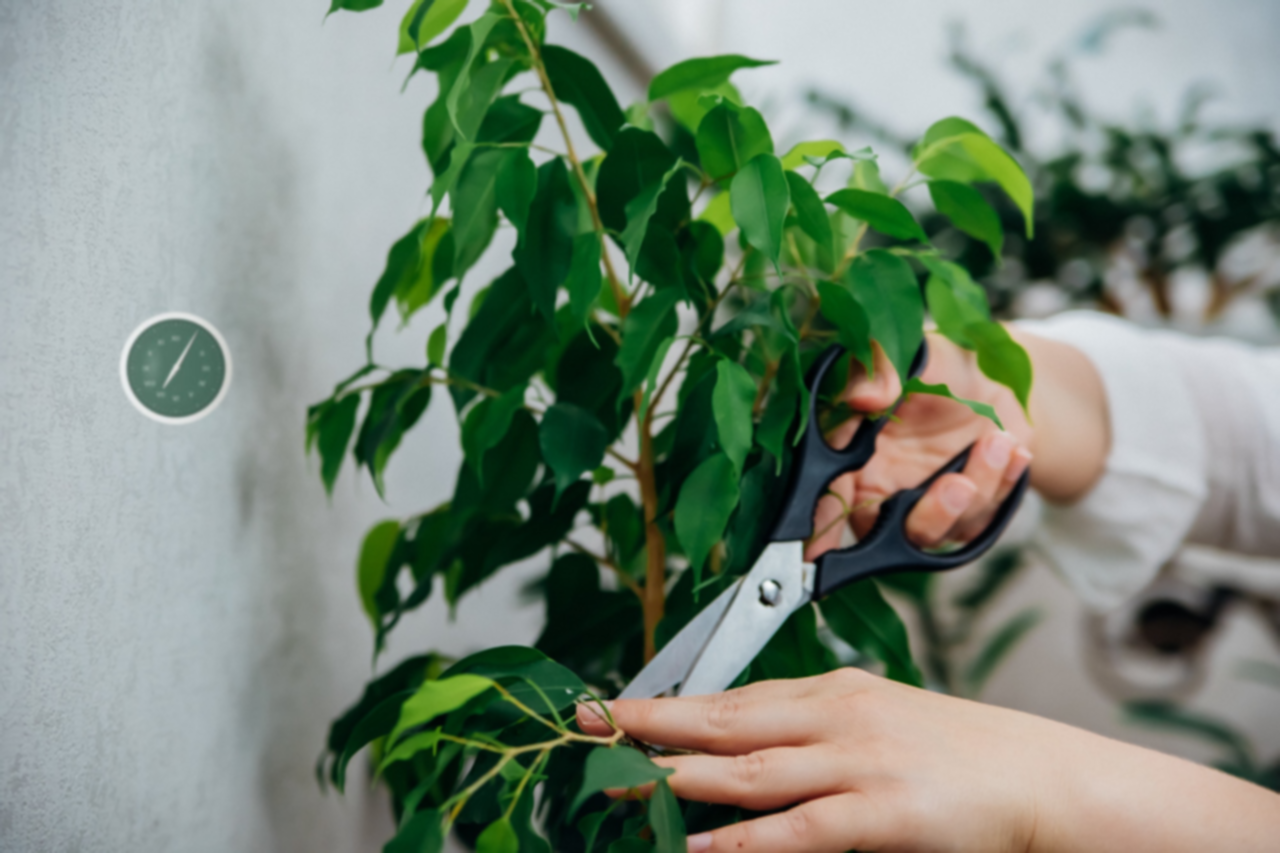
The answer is 7h05
